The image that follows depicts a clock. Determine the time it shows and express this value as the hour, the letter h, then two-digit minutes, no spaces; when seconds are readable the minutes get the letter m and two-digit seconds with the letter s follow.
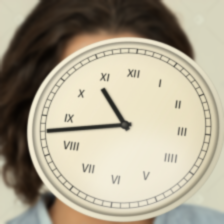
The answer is 10h43
